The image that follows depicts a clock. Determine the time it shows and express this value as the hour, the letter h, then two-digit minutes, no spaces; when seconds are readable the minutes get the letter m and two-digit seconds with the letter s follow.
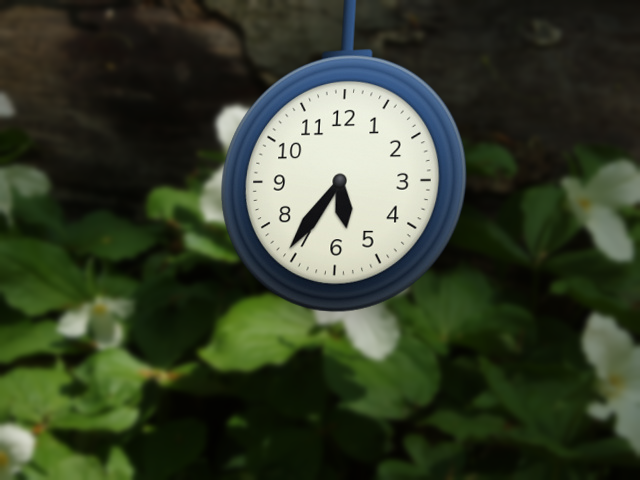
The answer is 5h36
